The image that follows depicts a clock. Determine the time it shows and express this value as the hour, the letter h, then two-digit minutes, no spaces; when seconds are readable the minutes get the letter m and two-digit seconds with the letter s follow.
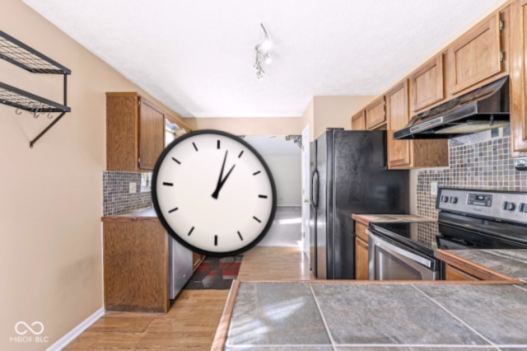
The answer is 1h02
